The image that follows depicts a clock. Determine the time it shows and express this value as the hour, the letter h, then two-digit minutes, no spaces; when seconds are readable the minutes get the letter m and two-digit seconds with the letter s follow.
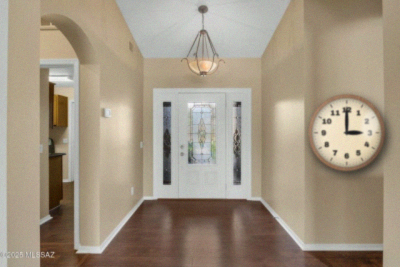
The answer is 3h00
